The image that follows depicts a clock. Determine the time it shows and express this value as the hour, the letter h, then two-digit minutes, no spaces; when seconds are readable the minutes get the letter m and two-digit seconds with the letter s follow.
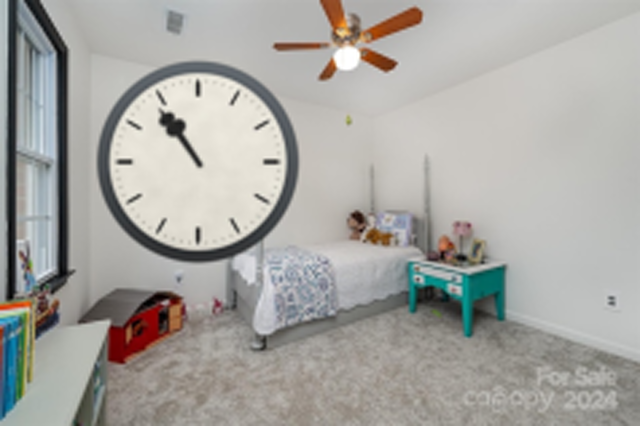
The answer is 10h54
